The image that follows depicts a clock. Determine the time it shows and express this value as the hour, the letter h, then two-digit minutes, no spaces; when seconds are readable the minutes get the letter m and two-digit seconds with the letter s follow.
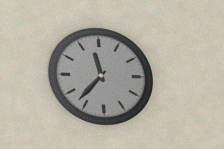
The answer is 11h37
